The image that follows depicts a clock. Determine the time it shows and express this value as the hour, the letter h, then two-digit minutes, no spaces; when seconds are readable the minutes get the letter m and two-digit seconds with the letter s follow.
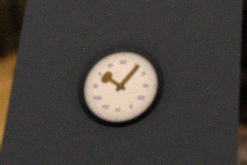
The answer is 10h06
